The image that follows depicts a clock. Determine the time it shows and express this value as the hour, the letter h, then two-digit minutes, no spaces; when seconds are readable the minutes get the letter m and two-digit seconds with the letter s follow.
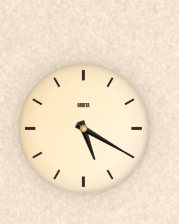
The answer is 5h20
